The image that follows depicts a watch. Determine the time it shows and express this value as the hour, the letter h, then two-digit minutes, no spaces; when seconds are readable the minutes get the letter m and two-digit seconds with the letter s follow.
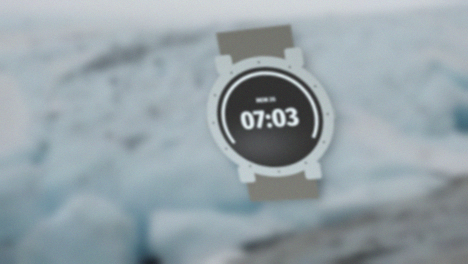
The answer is 7h03
